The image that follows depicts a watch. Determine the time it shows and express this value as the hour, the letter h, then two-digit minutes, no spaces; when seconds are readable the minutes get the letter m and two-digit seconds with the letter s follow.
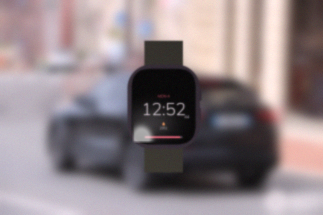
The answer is 12h52
